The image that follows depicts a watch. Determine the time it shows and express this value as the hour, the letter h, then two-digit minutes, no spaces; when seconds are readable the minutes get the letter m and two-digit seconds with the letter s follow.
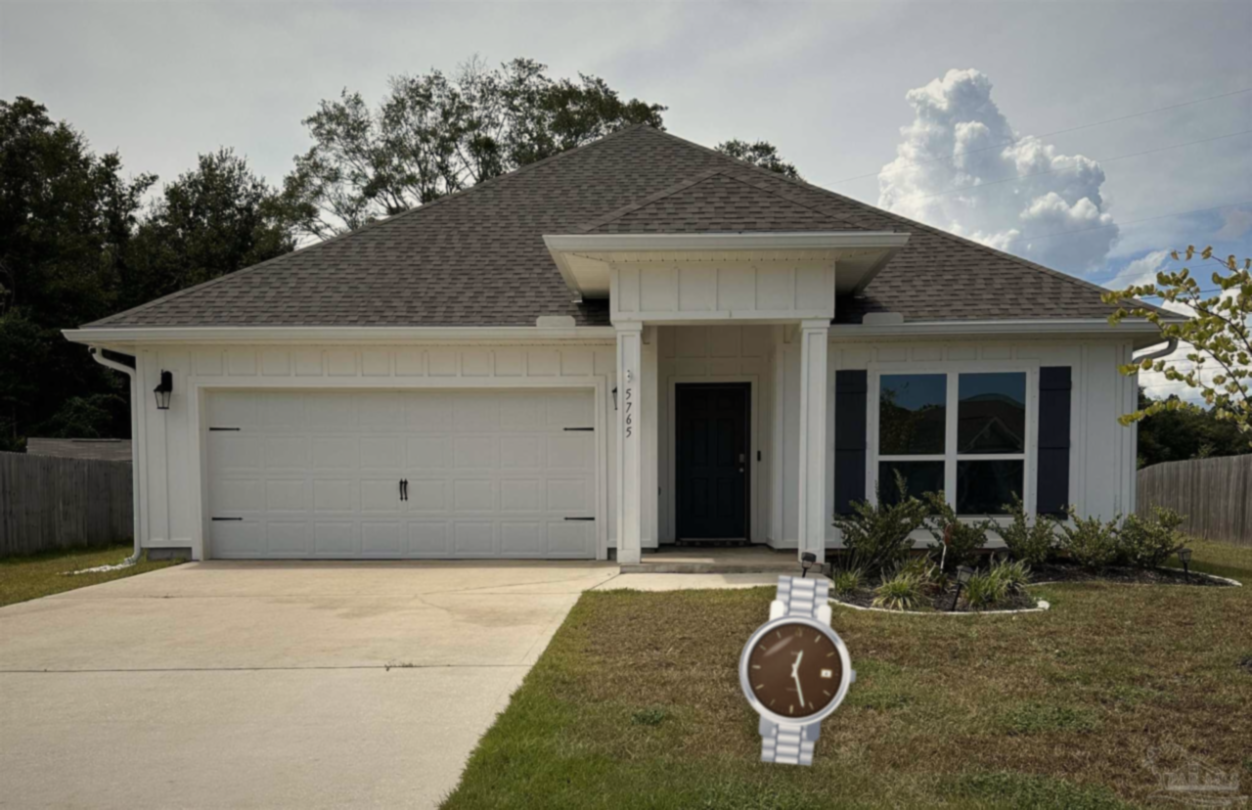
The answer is 12h27
